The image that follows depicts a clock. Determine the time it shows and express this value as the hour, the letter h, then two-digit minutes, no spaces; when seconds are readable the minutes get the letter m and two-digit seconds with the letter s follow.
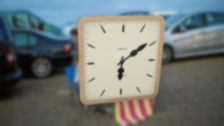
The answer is 6h09
